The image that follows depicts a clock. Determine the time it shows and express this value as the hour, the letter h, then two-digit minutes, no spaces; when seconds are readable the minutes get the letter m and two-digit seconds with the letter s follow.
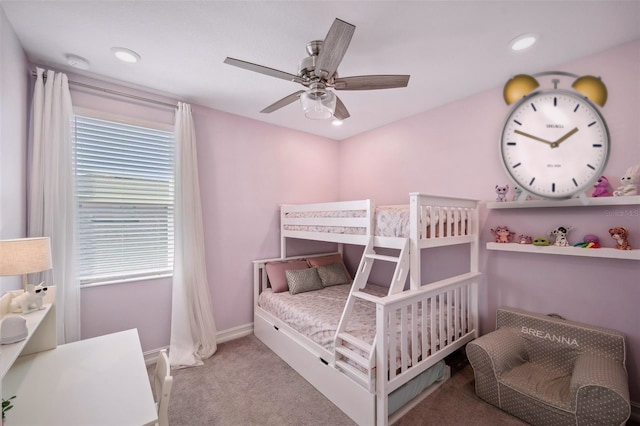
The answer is 1h48
